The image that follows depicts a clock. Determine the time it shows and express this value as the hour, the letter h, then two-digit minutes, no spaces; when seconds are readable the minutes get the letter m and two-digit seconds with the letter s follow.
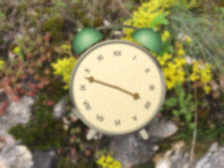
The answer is 3h48
